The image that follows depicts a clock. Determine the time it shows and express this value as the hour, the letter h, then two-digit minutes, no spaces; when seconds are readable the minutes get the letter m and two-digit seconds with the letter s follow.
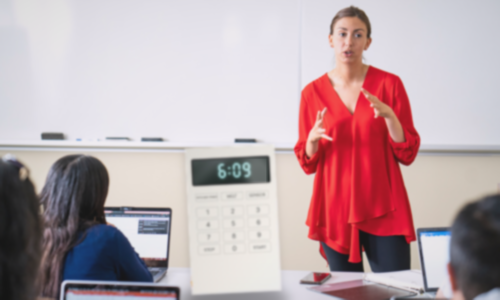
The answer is 6h09
